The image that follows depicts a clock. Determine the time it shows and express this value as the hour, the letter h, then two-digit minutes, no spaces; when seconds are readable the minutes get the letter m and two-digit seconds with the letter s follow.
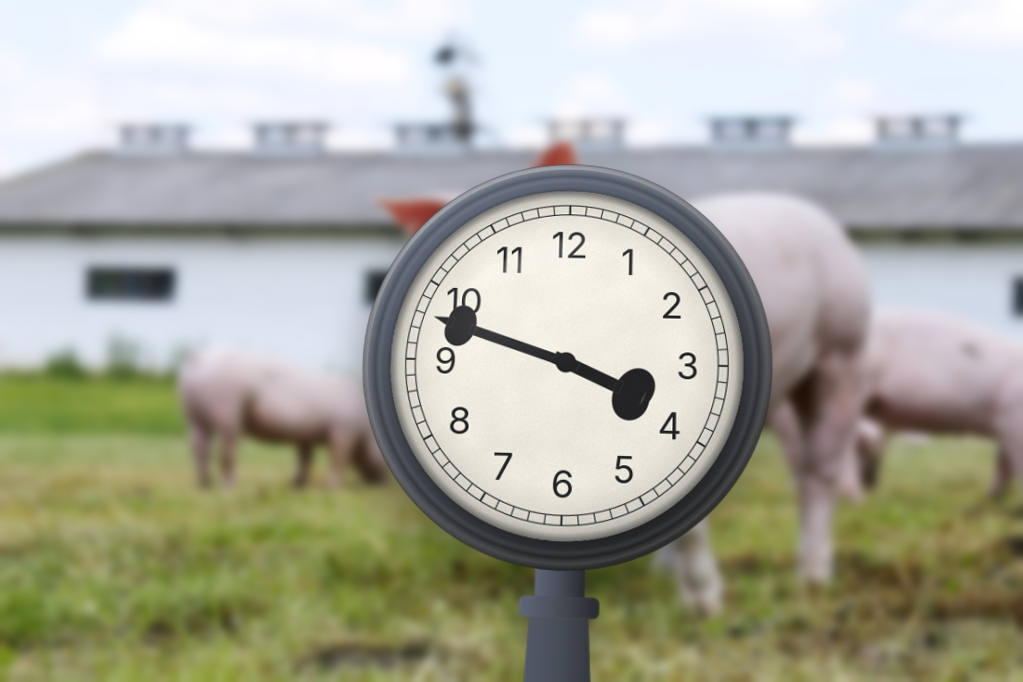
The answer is 3h48
